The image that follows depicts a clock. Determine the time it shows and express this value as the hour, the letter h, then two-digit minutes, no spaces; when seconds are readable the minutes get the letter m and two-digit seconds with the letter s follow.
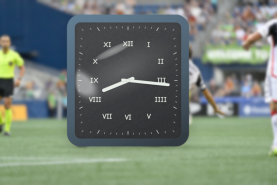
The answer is 8h16
